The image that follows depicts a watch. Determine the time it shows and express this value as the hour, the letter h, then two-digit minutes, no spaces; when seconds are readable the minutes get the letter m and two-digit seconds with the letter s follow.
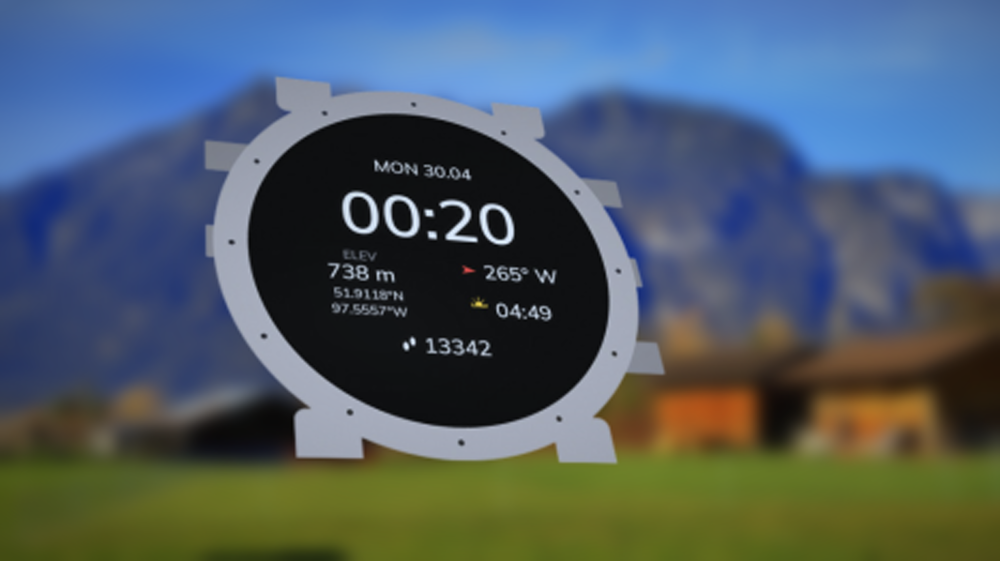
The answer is 0h20
